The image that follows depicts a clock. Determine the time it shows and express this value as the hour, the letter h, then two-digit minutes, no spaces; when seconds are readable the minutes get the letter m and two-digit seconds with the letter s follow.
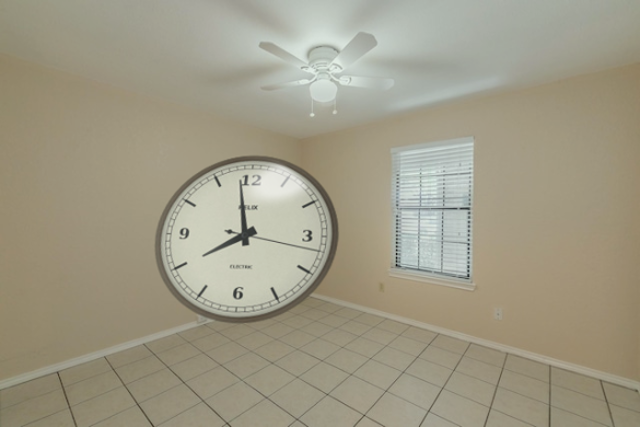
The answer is 7h58m17s
